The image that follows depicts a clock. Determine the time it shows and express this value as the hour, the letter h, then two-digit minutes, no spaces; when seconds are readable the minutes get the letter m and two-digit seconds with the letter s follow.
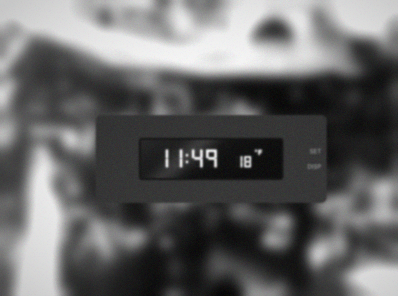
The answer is 11h49
